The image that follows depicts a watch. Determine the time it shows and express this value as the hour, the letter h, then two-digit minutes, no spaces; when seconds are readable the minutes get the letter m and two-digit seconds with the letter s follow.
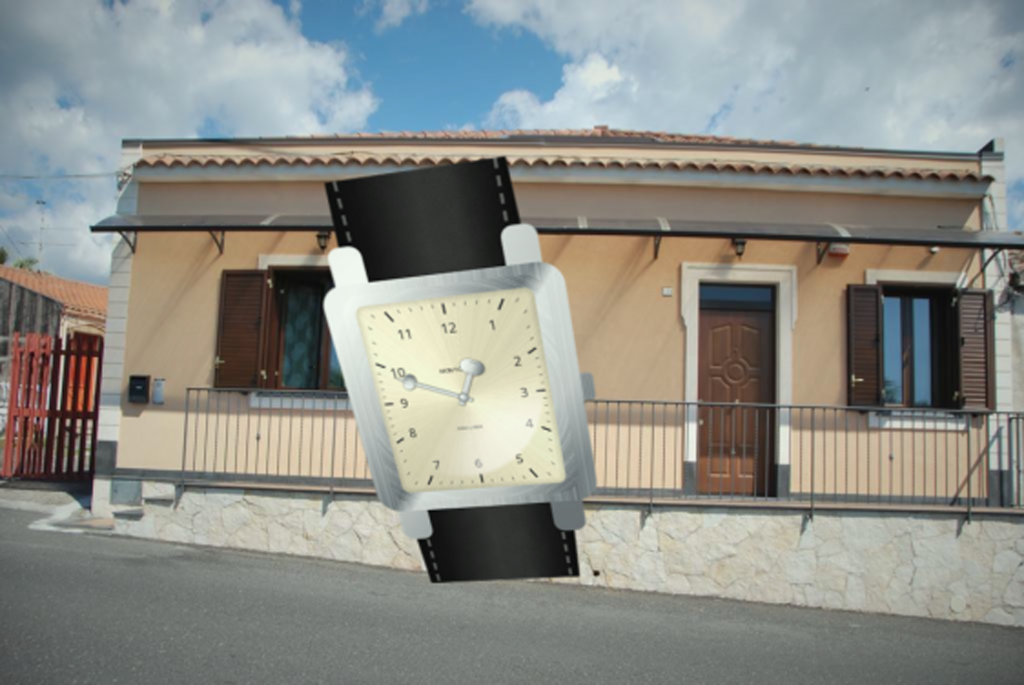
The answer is 12h49
